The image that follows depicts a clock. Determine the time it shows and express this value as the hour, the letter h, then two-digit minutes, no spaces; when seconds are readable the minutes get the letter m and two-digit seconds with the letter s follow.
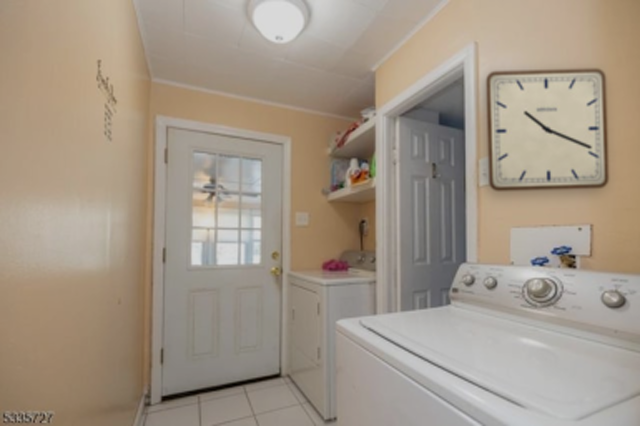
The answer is 10h19
